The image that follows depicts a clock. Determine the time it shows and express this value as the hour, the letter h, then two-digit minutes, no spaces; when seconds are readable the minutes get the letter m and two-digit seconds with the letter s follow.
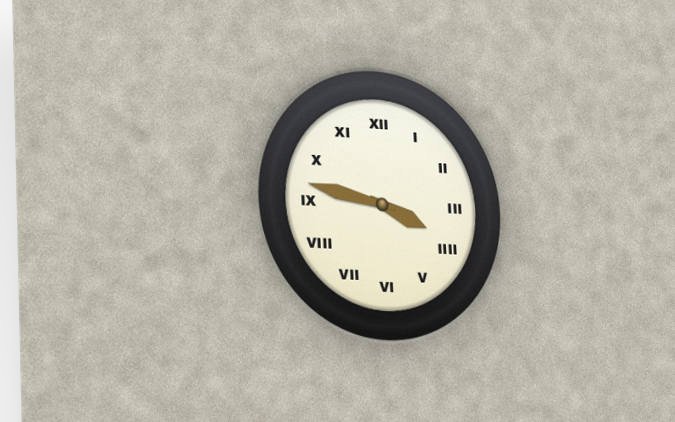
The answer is 3h47
